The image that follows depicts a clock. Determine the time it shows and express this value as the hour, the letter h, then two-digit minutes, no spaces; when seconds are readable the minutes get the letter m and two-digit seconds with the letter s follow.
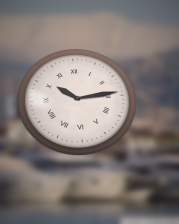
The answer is 10h14
